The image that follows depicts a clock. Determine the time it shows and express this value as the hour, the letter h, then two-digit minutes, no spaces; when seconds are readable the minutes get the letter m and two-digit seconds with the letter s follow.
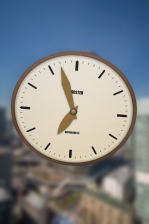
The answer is 6h57
